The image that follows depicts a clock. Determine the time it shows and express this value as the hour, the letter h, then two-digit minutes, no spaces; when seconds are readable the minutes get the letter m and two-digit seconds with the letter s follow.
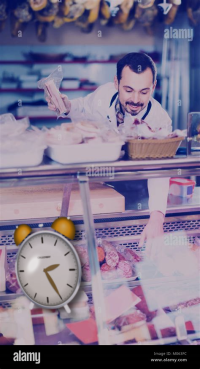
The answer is 2h25
